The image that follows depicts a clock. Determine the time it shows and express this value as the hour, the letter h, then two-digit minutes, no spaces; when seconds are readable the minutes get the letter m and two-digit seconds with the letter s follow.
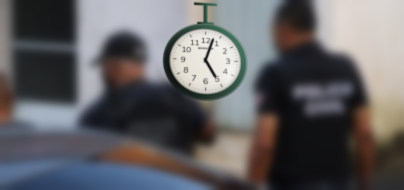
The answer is 5h03
